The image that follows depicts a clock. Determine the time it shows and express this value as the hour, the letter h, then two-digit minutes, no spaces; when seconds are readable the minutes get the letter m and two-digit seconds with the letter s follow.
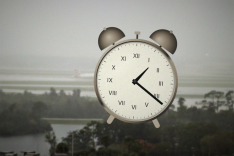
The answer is 1h21
